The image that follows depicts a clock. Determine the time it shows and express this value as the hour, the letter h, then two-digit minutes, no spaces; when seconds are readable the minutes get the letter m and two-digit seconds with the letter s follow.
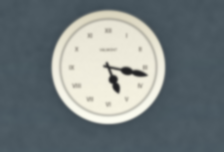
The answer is 5h17
